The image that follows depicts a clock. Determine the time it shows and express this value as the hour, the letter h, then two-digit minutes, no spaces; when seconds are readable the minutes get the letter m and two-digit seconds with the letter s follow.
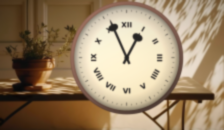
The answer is 12h56
